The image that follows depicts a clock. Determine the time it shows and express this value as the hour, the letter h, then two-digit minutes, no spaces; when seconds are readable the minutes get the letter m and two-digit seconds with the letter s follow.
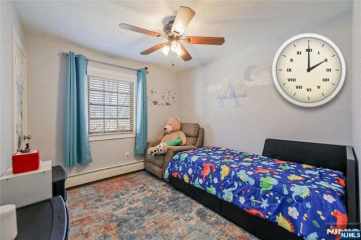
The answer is 2h00
